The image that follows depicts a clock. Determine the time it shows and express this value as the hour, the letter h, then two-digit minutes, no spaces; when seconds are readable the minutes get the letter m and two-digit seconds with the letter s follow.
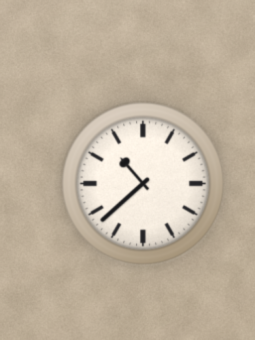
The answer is 10h38
